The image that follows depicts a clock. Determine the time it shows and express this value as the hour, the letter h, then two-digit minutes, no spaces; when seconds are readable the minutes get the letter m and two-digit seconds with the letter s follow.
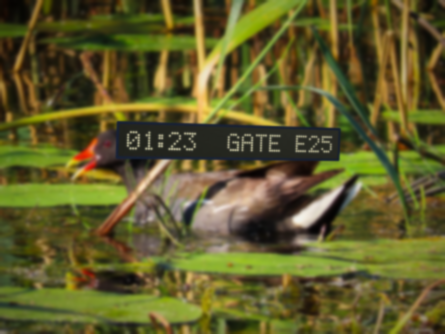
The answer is 1h23
